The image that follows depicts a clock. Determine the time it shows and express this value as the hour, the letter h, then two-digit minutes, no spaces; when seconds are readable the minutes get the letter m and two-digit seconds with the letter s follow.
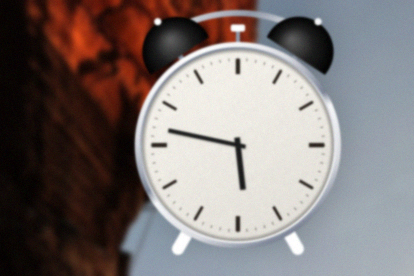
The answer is 5h47
